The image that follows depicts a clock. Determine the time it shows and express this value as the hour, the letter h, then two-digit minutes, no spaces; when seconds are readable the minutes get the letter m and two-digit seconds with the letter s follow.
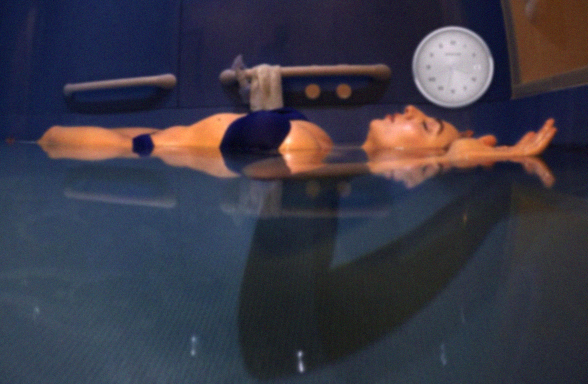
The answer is 3h32
